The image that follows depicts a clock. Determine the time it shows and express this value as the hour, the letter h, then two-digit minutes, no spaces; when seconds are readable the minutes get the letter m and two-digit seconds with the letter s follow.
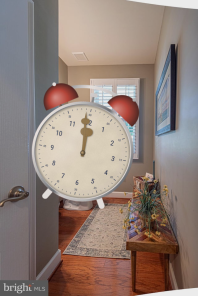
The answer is 11h59
